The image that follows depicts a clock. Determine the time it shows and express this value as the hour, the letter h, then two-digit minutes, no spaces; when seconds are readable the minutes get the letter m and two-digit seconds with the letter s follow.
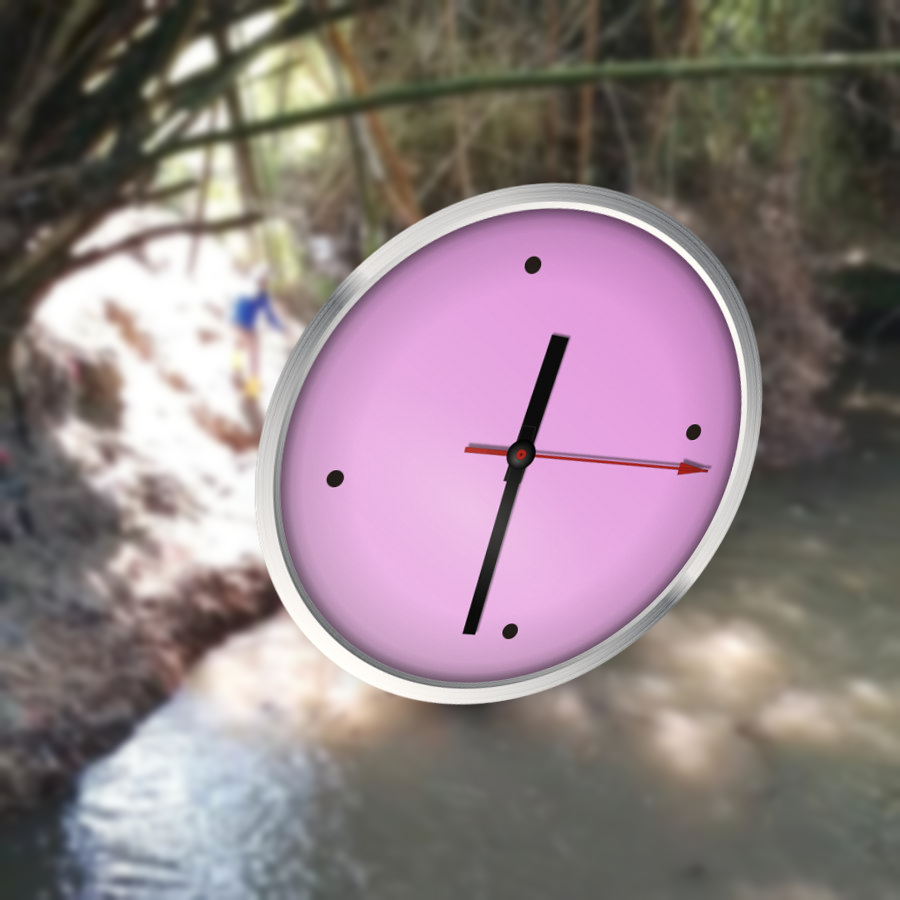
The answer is 12h32m17s
